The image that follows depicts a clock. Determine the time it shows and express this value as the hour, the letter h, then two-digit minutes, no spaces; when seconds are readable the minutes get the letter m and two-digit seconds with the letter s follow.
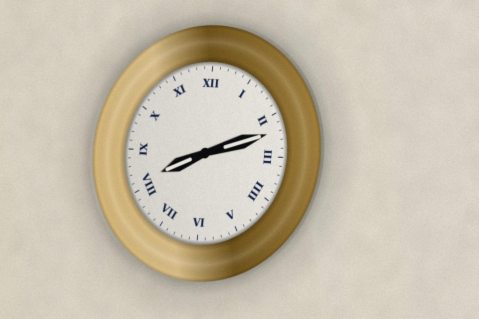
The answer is 8h12
